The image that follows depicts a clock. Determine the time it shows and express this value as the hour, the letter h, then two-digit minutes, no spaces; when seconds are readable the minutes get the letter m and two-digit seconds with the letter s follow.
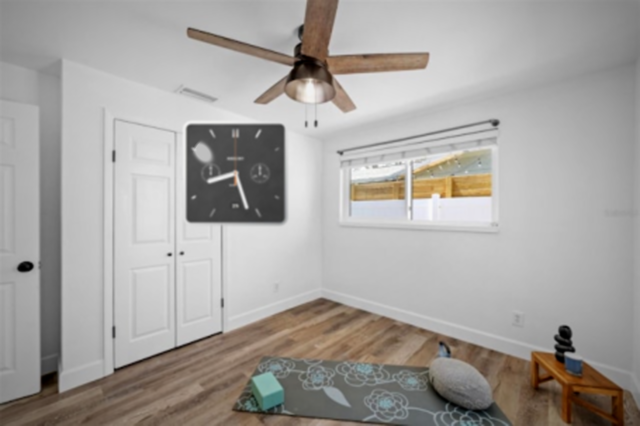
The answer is 8h27
